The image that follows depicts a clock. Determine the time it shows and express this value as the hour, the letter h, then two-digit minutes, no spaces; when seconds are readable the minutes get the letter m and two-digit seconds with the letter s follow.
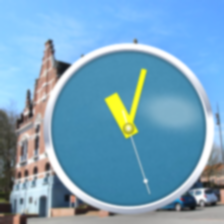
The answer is 11h02m27s
